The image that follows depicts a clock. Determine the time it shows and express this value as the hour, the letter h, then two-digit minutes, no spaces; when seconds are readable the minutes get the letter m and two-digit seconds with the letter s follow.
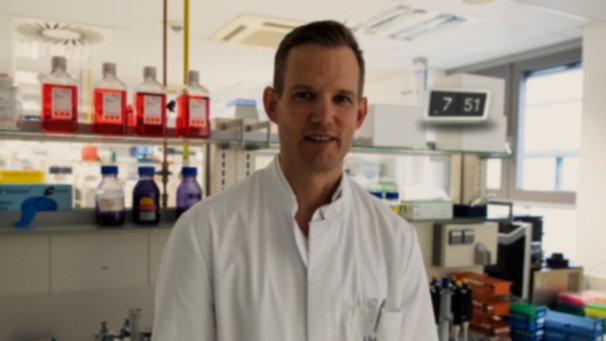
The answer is 7h51
